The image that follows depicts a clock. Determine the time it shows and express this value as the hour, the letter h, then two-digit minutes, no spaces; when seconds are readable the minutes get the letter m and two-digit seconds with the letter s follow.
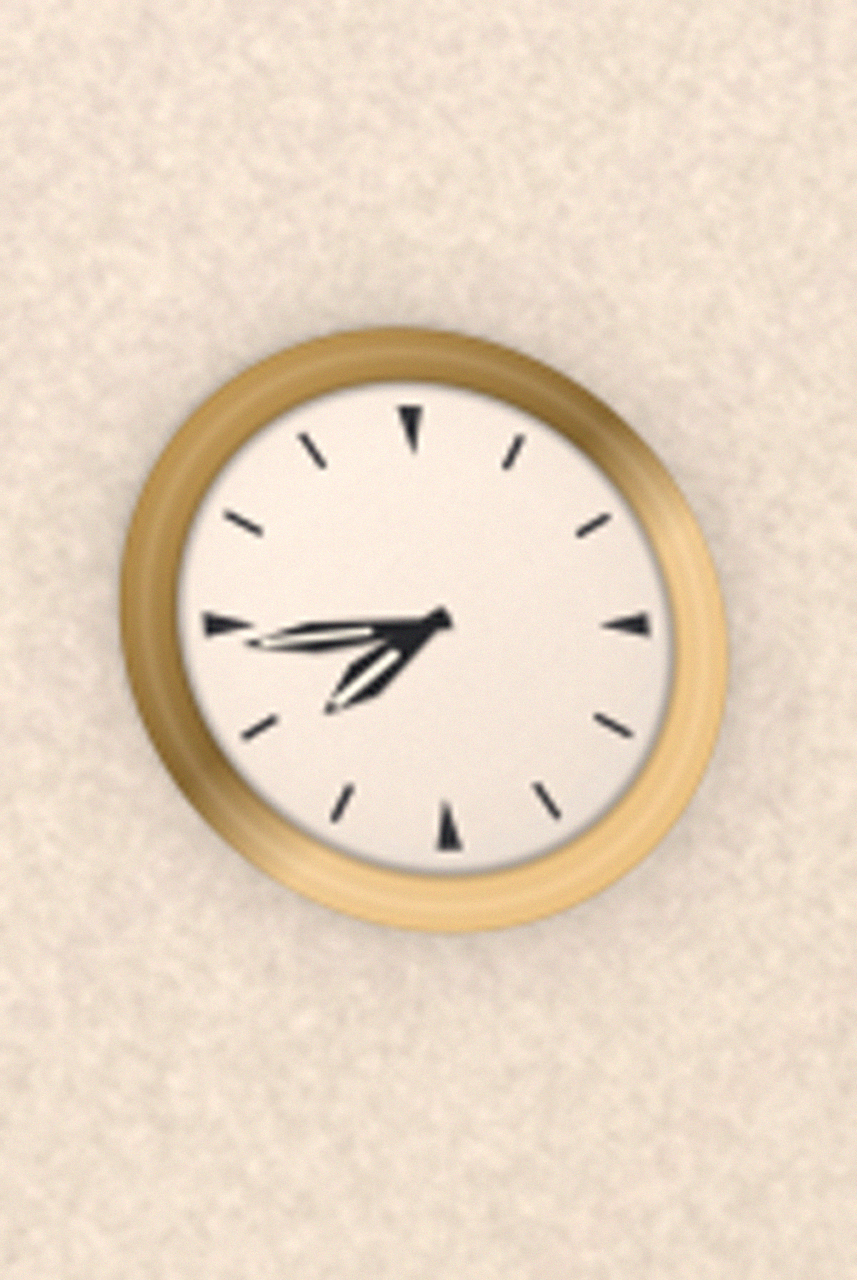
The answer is 7h44
